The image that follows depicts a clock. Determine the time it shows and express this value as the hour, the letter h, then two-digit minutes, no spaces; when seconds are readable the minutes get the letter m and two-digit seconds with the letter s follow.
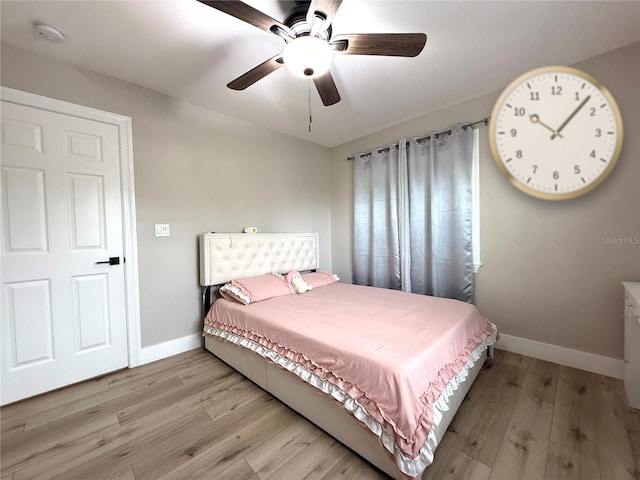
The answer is 10h07
